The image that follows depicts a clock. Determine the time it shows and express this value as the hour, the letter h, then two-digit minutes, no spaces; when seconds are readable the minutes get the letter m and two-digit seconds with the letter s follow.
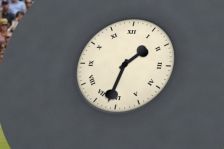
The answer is 1h32
